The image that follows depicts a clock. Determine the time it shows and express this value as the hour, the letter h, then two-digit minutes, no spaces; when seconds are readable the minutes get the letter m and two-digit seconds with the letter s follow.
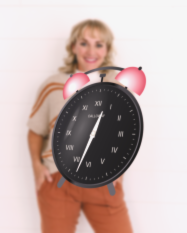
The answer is 12h33
